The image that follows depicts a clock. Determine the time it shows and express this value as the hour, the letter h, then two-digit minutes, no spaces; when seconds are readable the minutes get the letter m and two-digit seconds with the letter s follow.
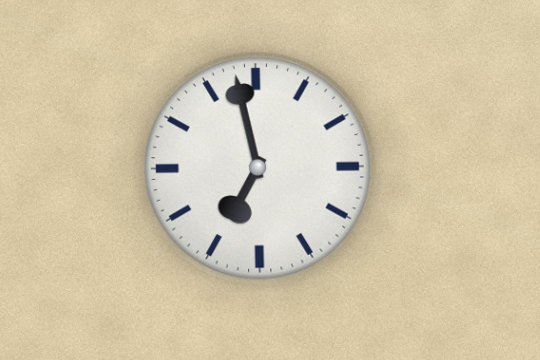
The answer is 6h58
